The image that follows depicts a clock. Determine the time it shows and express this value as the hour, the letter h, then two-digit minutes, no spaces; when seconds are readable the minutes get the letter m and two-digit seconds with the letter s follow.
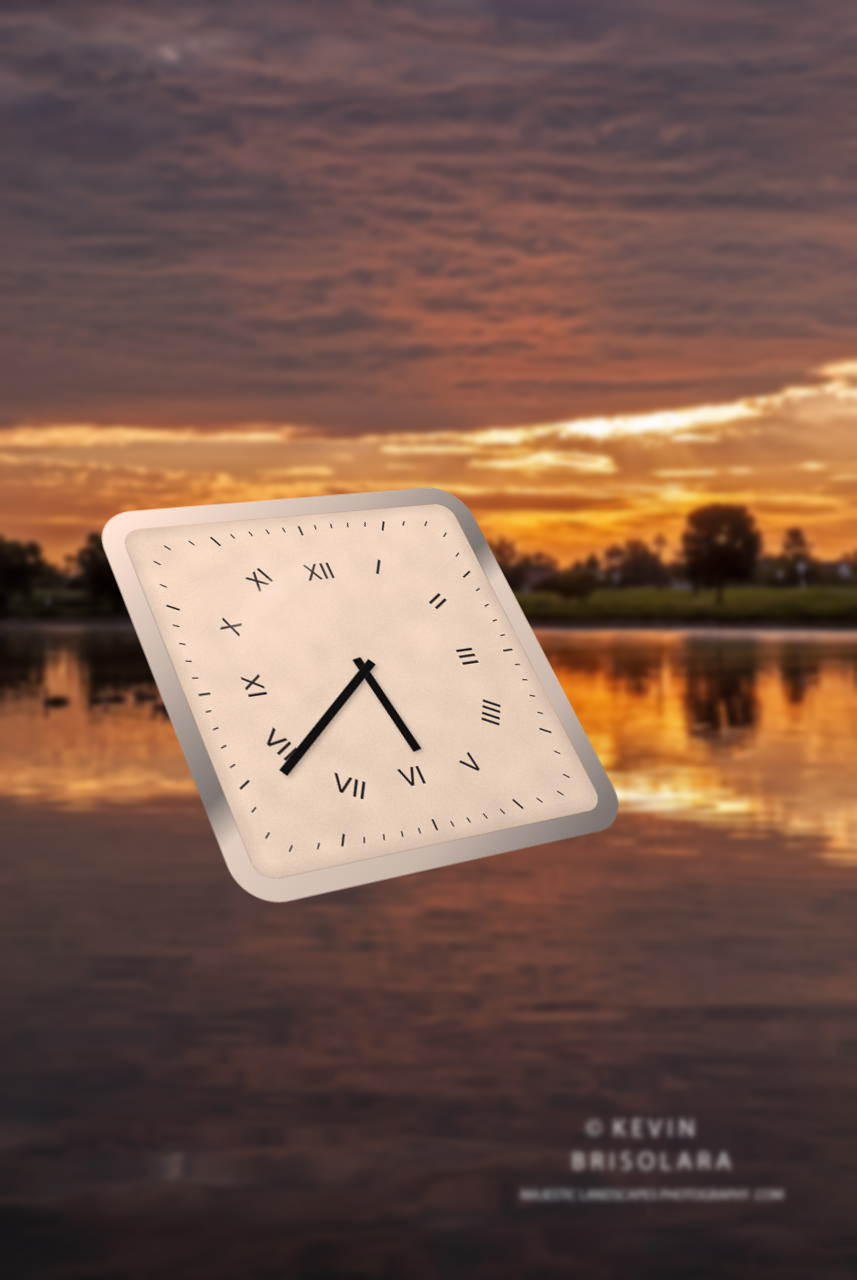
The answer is 5h39
